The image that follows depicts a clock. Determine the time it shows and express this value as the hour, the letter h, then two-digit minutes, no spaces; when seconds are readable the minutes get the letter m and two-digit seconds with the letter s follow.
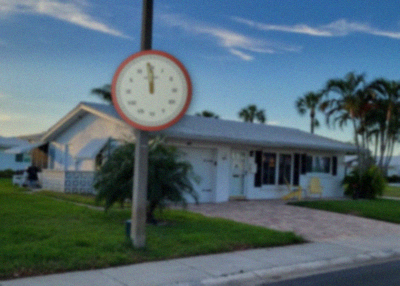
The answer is 11h59
